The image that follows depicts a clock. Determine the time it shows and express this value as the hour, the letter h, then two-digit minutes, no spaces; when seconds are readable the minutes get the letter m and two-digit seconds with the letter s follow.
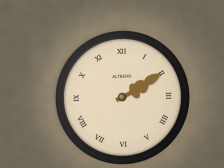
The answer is 2h10
